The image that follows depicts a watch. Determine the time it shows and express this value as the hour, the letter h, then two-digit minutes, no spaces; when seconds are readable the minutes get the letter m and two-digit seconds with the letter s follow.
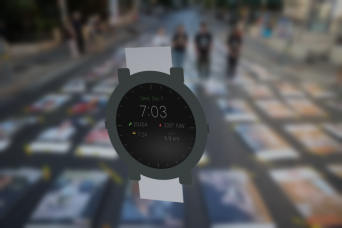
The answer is 7h03
